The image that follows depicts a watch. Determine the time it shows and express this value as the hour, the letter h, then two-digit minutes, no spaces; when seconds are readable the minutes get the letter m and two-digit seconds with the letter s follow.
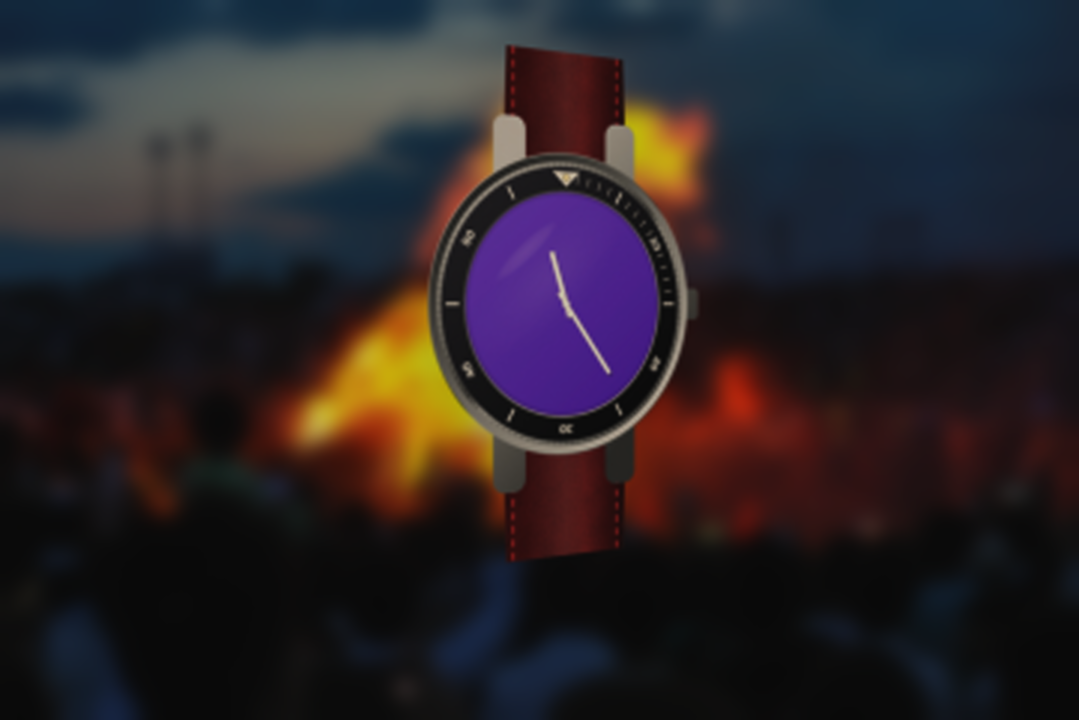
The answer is 11h24
